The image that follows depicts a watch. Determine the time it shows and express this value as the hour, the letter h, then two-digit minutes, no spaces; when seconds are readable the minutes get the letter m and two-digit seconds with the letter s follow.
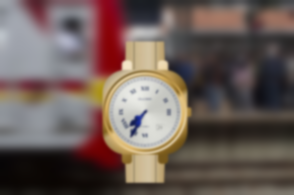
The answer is 7h35
